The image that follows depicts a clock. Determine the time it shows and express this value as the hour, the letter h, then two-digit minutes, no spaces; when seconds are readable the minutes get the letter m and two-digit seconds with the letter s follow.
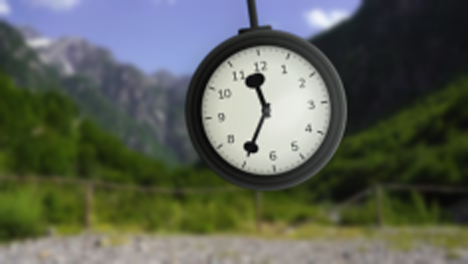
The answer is 11h35
